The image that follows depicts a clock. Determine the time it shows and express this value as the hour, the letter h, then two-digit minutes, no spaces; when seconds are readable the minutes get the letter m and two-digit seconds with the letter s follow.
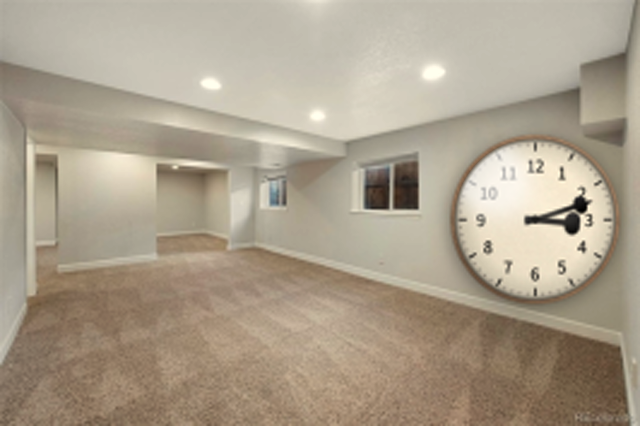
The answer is 3h12
